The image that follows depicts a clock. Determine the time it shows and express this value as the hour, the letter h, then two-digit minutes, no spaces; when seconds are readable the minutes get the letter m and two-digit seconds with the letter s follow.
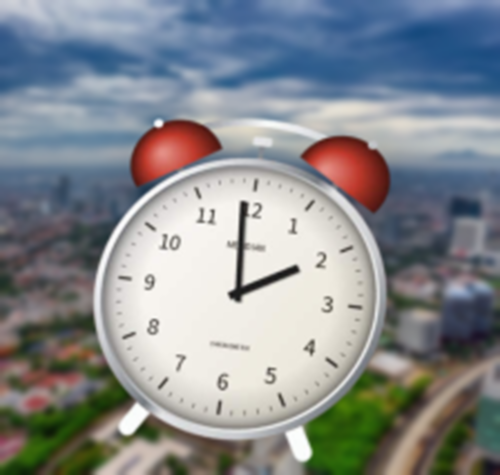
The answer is 1h59
